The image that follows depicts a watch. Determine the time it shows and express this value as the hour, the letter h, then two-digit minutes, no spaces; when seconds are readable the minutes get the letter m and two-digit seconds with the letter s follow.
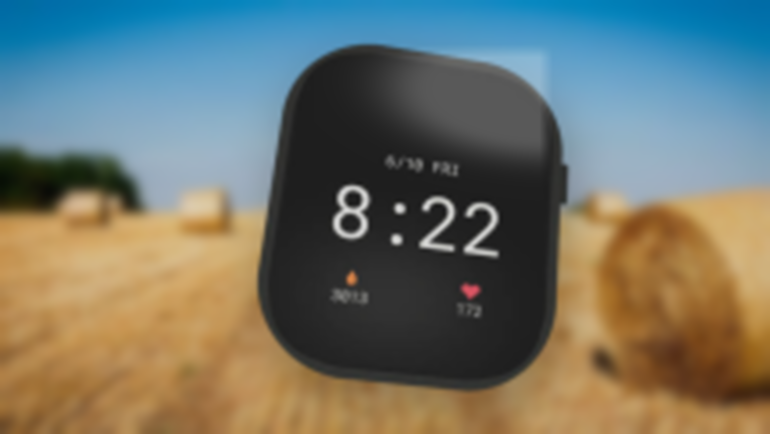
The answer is 8h22
